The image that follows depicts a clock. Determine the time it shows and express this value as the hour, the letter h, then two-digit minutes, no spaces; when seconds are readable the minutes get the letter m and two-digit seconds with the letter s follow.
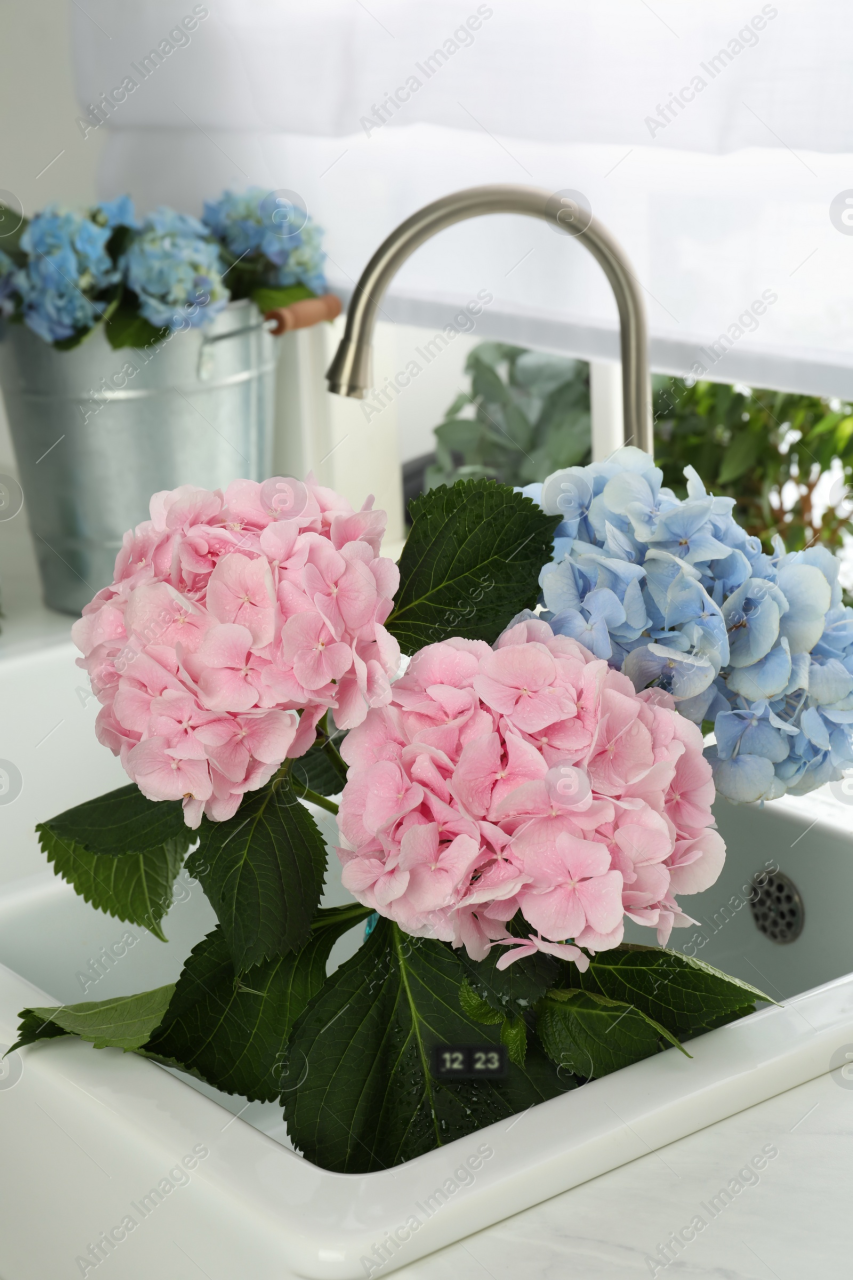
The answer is 12h23
